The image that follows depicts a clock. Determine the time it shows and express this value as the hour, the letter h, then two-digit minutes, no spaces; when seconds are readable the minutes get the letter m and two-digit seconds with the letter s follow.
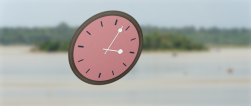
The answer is 3h03
